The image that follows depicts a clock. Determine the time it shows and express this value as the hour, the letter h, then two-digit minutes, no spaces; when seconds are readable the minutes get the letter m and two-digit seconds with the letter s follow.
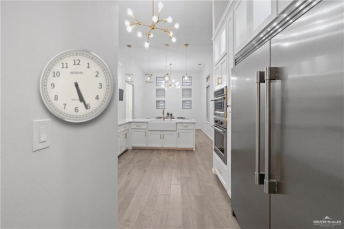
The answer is 5h26
